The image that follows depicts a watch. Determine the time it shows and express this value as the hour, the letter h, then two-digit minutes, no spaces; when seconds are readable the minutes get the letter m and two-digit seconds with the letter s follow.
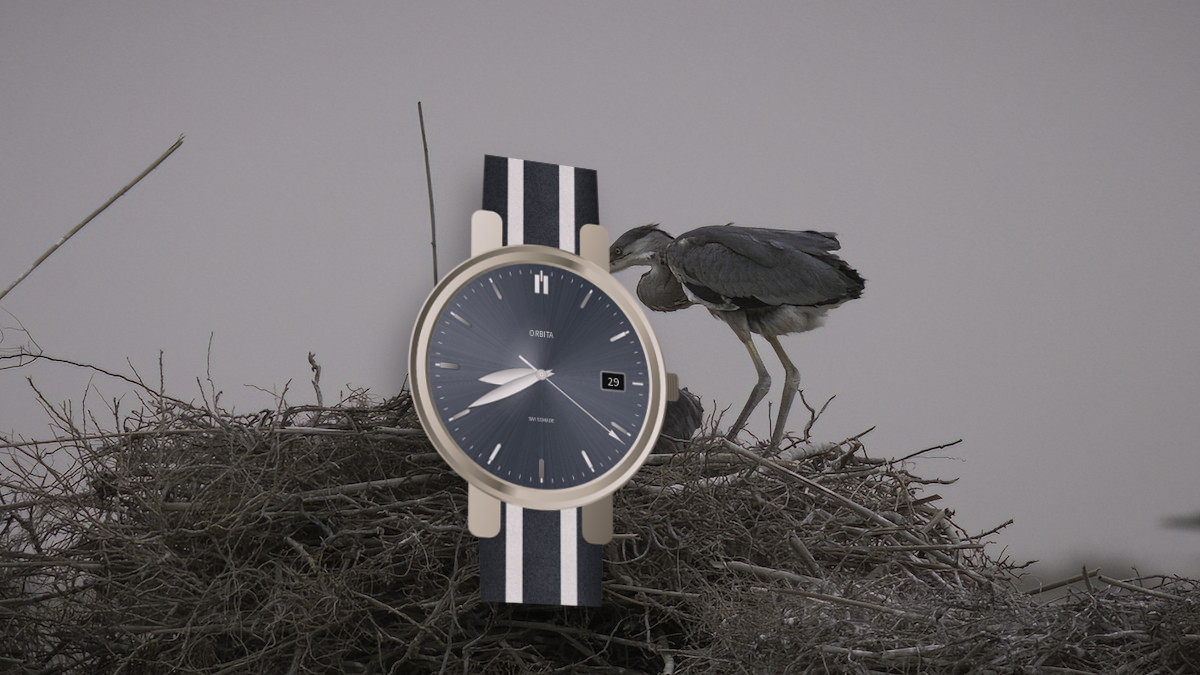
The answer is 8h40m21s
